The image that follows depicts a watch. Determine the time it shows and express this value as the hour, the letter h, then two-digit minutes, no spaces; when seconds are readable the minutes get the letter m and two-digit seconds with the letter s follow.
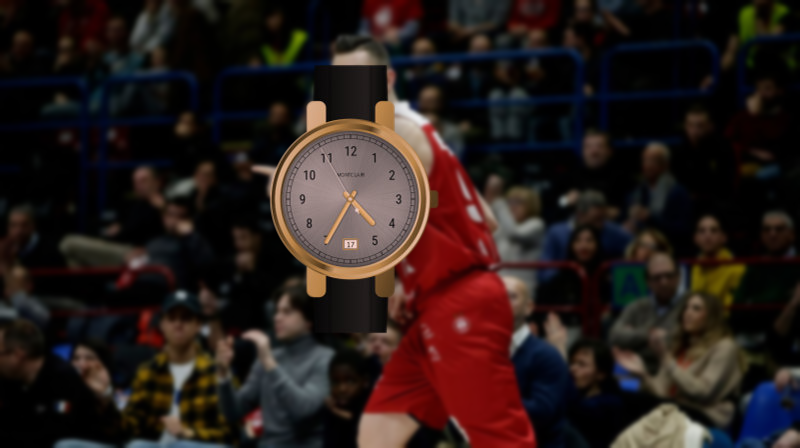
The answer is 4h34m55s
